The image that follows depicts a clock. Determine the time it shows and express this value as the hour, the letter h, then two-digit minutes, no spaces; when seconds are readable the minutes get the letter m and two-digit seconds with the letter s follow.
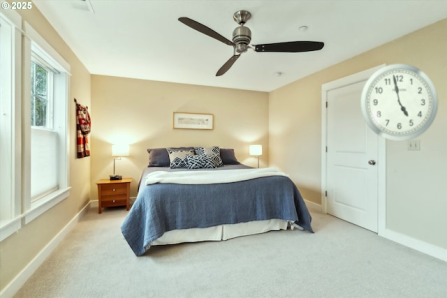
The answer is 4h58
